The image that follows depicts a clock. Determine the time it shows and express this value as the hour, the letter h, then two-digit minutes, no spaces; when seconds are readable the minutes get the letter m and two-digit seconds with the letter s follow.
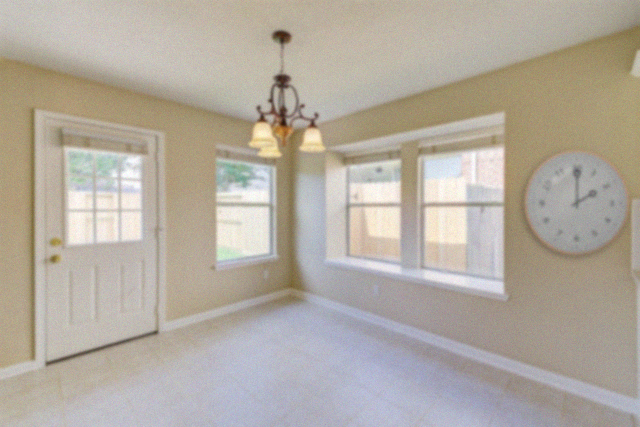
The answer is 2h00
